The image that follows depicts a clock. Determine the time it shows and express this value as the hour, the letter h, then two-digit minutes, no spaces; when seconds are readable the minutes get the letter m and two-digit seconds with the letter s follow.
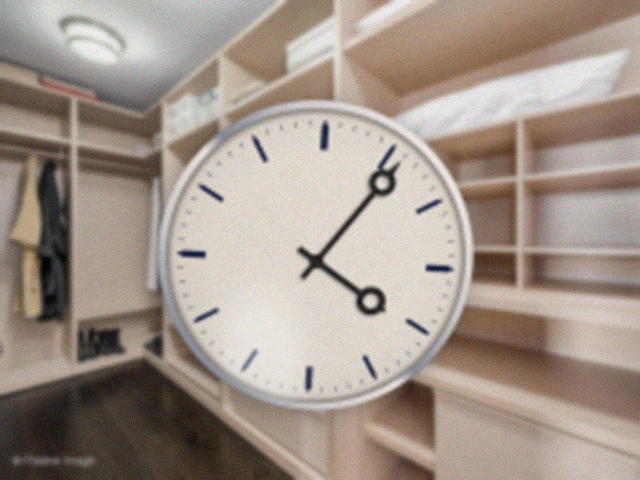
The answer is 4h06
